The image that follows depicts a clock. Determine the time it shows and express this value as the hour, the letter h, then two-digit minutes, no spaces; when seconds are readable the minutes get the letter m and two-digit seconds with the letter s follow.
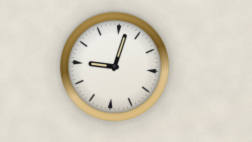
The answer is 9h02
